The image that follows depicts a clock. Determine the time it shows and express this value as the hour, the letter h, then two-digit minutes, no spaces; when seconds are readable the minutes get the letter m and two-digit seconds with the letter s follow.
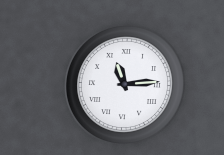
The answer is 11h14
